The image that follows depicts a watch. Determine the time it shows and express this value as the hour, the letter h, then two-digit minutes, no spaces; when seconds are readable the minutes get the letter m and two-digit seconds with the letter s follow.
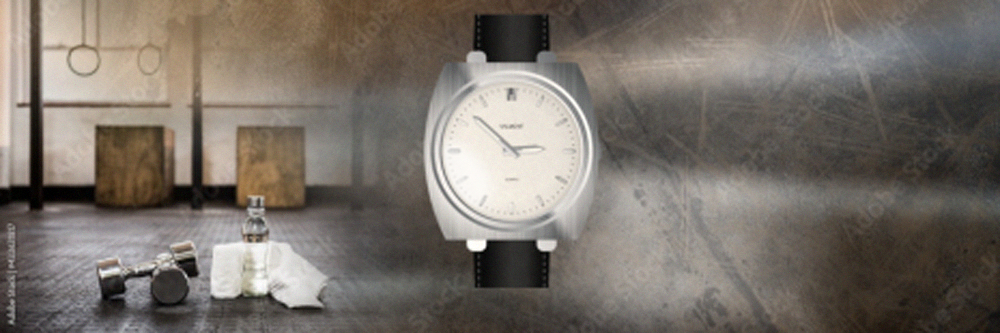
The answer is 2h52
